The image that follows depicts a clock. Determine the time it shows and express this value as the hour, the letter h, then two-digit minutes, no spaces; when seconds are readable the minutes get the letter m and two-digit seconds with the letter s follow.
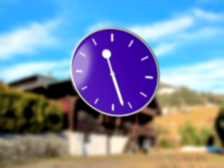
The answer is 11h27
